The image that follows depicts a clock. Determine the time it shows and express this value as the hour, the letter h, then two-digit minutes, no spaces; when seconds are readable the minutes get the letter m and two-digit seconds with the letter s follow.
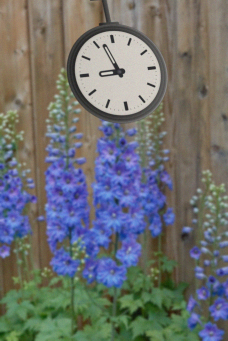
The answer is 8h57
